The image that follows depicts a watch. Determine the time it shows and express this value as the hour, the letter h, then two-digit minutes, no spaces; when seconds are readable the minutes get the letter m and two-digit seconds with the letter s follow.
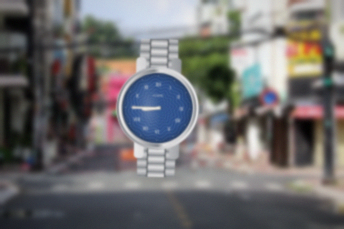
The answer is 8h45
